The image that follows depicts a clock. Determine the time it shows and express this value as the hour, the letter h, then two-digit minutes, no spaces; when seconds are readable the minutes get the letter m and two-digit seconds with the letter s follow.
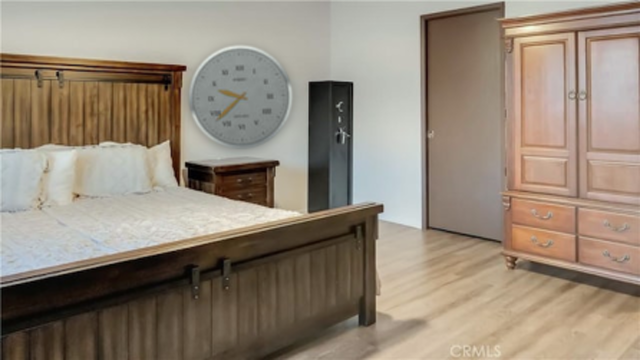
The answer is 9h38
